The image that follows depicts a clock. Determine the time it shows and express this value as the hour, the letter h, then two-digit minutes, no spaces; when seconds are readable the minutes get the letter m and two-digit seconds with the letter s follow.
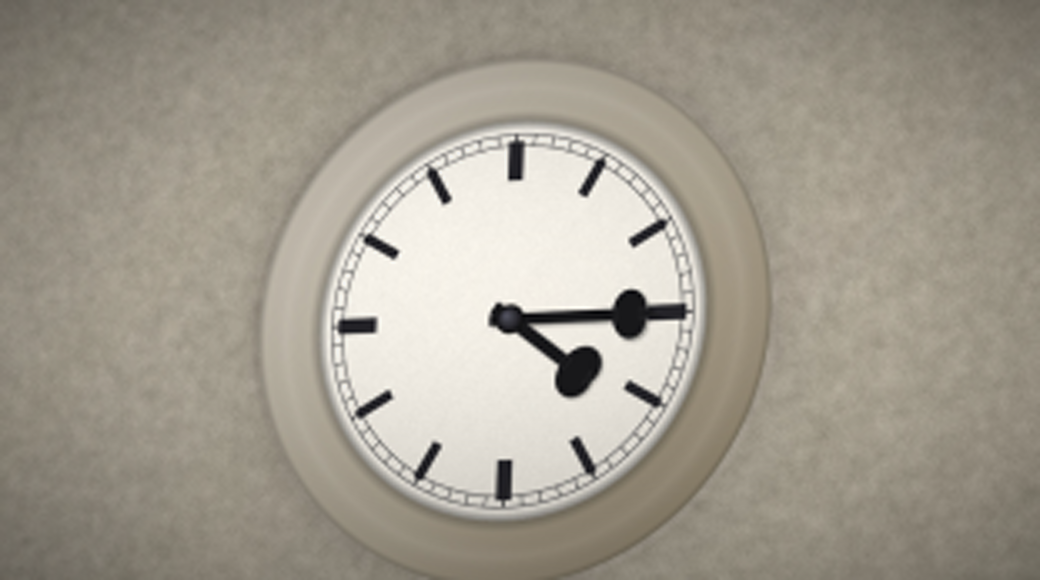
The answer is 4h15
